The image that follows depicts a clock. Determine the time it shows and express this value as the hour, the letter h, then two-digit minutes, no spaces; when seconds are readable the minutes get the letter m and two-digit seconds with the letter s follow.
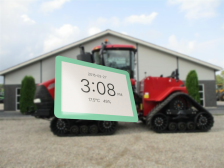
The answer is 3h08
